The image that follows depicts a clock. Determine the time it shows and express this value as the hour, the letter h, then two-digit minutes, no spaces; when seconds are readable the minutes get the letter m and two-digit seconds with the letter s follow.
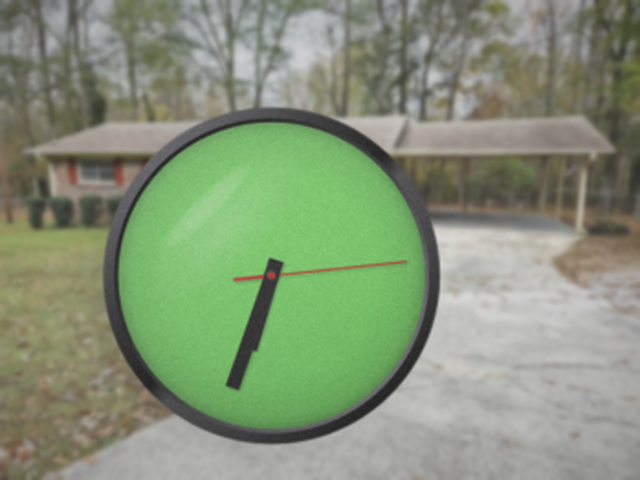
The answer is 6h33m14s
